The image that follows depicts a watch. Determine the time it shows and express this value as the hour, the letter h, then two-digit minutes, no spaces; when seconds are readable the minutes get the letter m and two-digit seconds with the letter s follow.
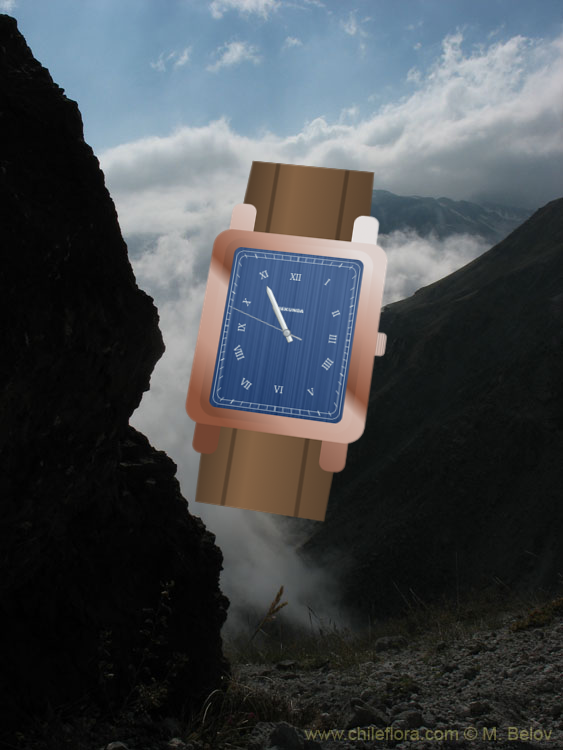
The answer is 10h54m48s
